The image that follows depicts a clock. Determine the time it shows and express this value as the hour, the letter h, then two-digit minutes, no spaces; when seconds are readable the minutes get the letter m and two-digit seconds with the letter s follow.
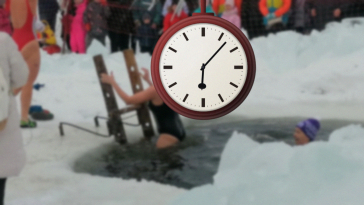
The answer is 6h07
